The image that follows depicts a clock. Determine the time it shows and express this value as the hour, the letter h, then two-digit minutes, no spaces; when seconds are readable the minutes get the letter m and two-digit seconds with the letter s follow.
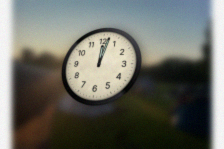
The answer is 12h02
